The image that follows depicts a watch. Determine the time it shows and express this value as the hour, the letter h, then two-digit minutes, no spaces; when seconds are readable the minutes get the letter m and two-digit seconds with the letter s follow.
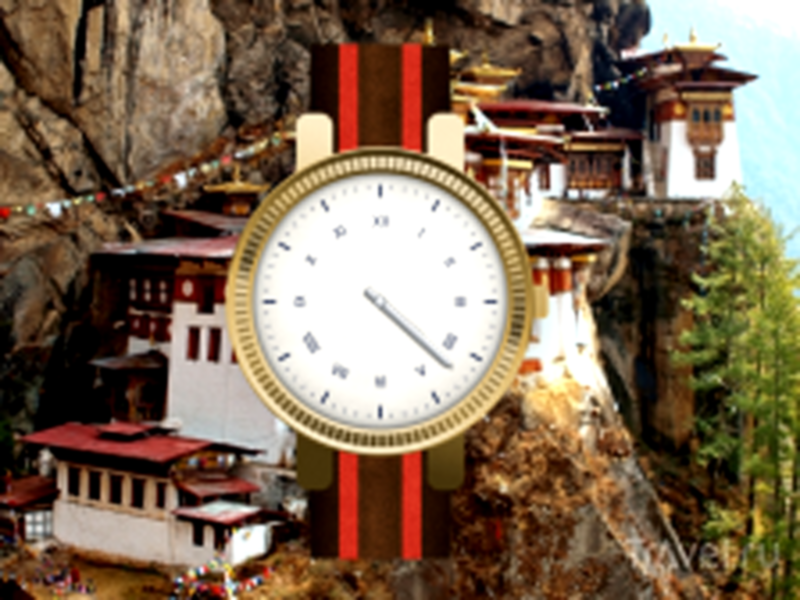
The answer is 4h22
